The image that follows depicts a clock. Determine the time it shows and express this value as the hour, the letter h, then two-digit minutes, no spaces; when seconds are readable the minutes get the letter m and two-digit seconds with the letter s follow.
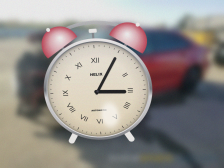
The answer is 3h05
